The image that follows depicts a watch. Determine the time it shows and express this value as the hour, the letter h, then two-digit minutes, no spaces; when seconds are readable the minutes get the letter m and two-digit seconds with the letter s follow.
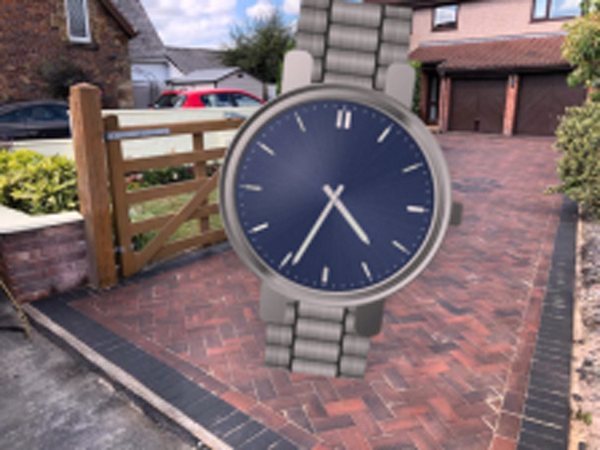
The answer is 4h34
